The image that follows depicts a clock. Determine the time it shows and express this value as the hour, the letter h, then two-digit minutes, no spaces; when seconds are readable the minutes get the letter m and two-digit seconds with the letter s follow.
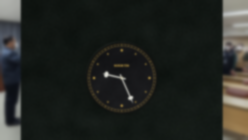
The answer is 9h26
